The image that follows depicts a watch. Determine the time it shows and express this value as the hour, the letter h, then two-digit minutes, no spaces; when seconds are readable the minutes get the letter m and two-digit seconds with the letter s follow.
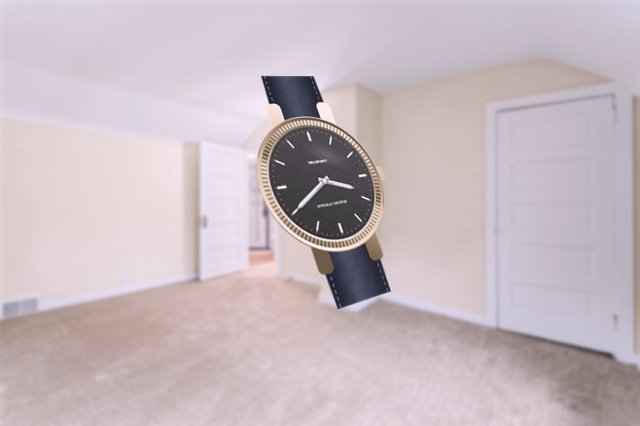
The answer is 3h40
